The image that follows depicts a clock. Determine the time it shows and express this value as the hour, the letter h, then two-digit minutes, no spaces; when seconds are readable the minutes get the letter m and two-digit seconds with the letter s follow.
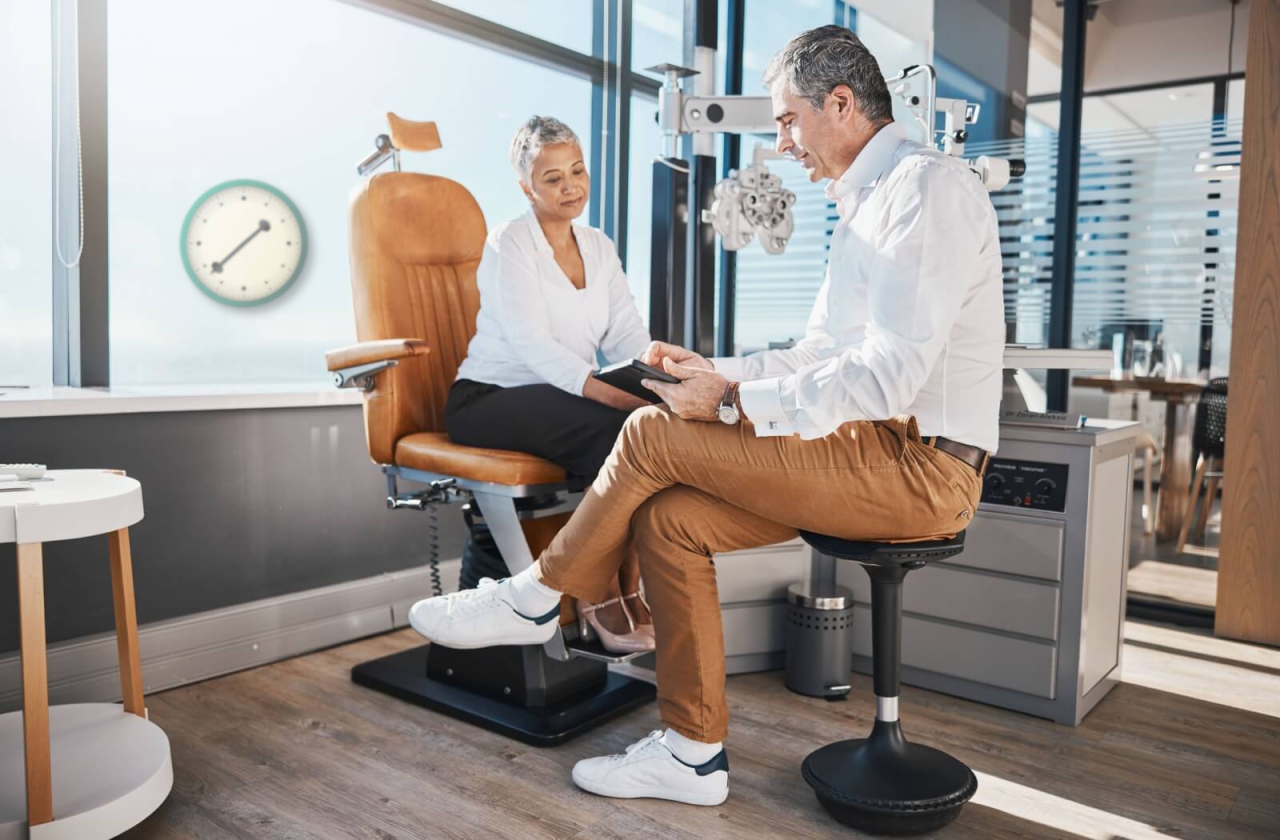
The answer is 1h38
